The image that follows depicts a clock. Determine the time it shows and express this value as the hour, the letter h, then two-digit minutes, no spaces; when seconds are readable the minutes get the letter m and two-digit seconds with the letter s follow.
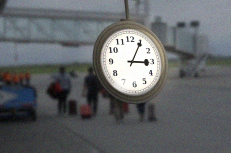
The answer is 3h05
